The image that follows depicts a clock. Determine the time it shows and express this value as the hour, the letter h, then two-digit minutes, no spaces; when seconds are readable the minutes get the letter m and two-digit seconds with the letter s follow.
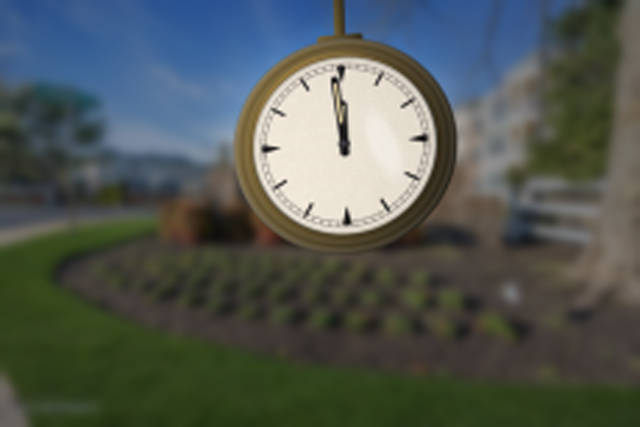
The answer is 11h59
